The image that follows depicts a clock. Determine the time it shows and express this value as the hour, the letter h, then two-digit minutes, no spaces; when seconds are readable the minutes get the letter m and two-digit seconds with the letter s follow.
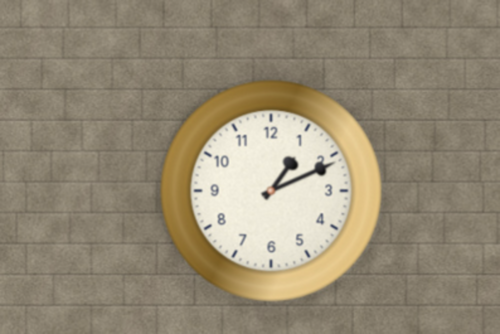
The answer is 1h11
